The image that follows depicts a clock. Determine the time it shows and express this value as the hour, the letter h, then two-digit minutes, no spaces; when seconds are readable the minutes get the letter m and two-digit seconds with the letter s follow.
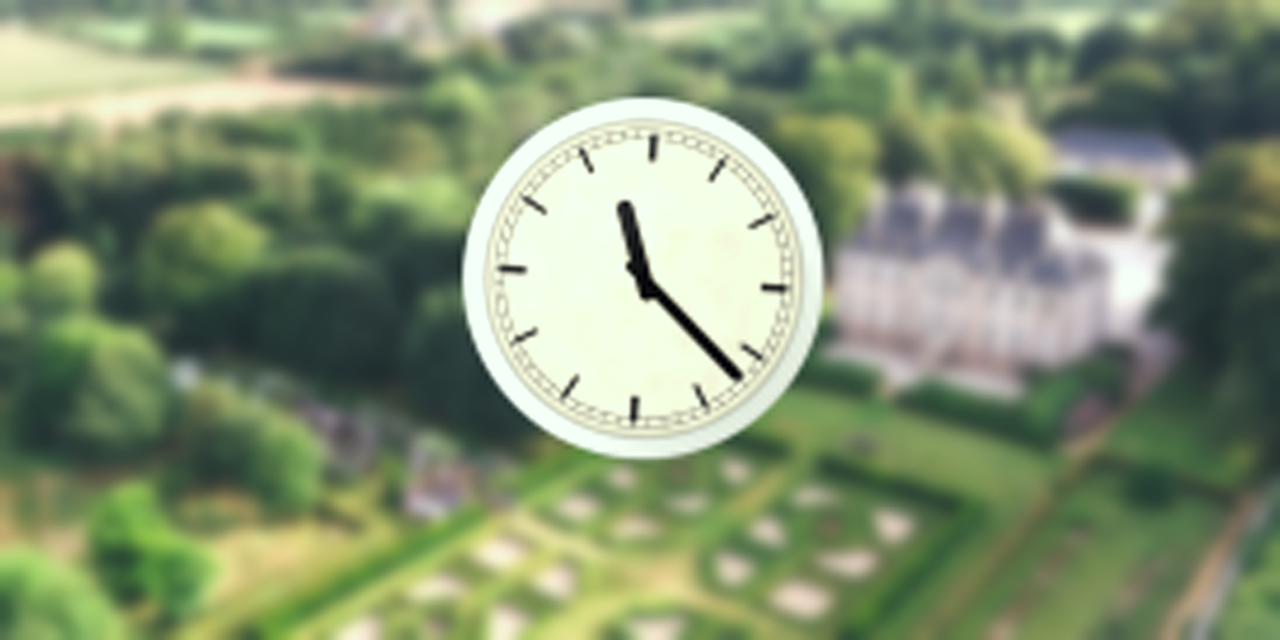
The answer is 11h22
